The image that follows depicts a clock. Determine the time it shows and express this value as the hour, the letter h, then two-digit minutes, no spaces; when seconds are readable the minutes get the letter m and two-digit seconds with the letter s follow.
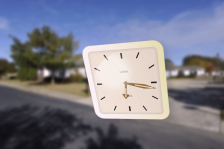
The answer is 6h17
